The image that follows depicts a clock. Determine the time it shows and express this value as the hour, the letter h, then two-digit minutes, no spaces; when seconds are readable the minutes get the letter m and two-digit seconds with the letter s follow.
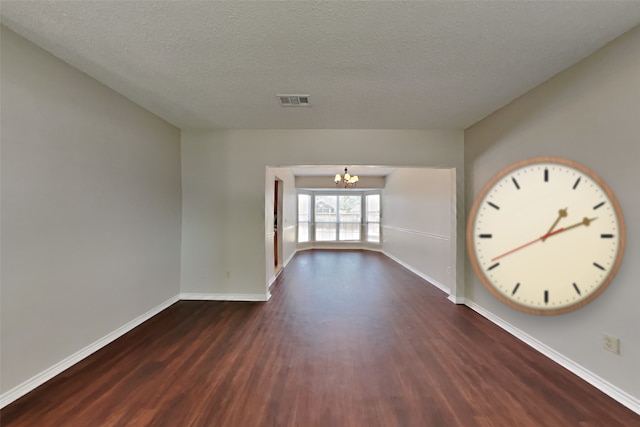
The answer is 1h11m41s
